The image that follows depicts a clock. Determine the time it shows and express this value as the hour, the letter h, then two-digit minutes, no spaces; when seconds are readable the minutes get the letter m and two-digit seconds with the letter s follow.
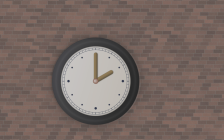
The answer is 2h00
